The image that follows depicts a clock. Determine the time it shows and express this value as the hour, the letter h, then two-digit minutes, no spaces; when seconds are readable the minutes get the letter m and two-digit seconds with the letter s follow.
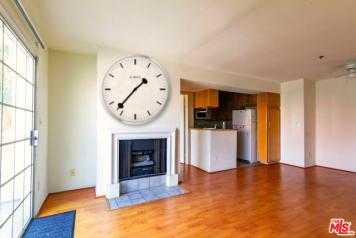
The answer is 1h37
